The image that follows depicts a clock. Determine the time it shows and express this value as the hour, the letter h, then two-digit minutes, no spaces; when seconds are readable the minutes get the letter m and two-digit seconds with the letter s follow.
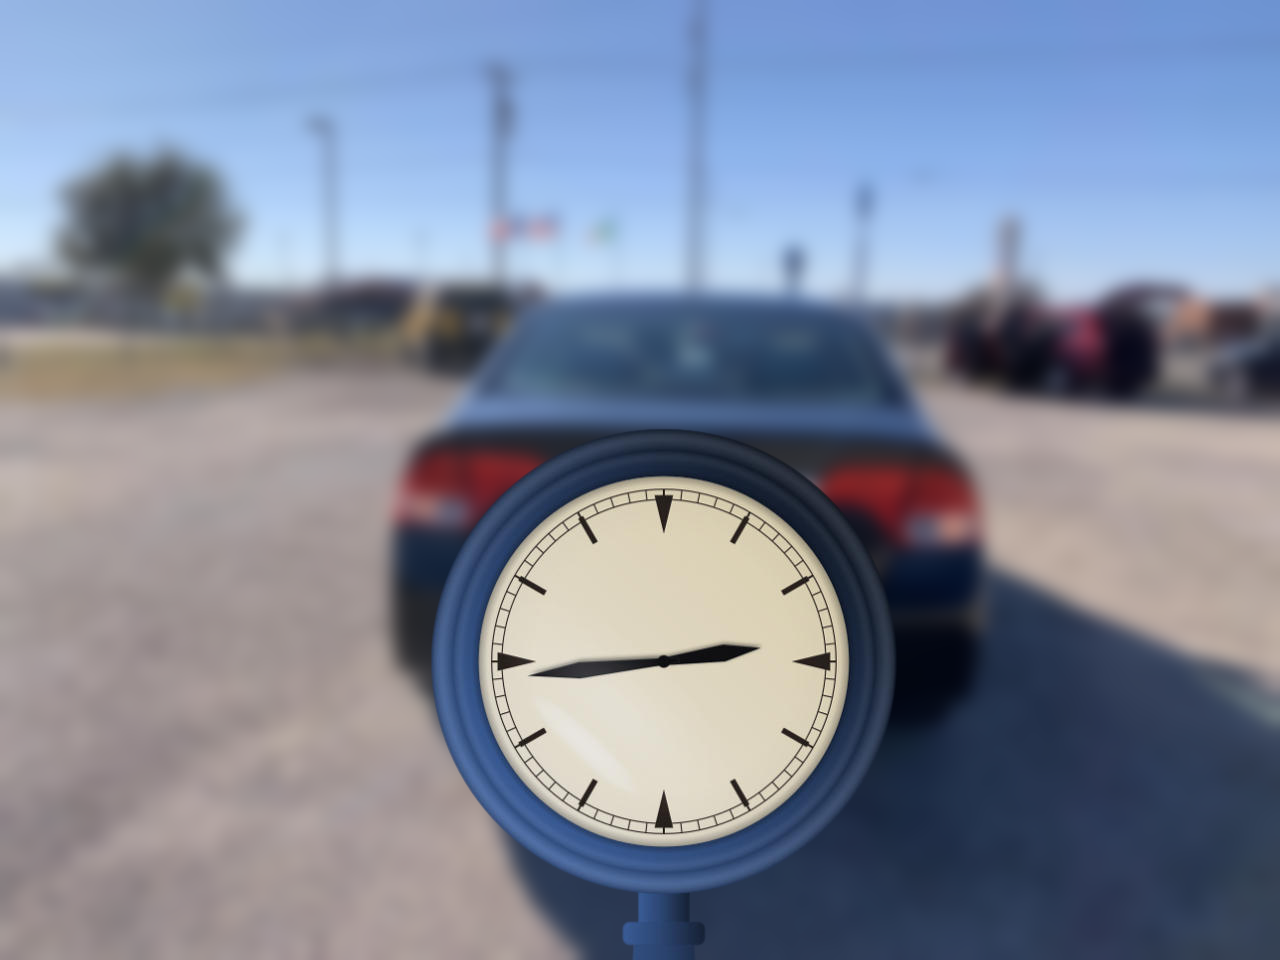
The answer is 2h44
